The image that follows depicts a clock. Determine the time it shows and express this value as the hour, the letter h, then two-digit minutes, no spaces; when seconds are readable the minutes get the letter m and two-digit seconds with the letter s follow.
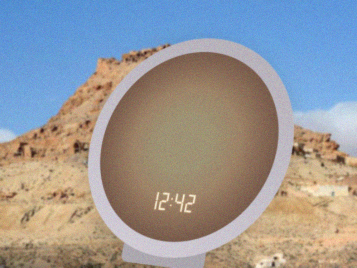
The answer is 12h42
